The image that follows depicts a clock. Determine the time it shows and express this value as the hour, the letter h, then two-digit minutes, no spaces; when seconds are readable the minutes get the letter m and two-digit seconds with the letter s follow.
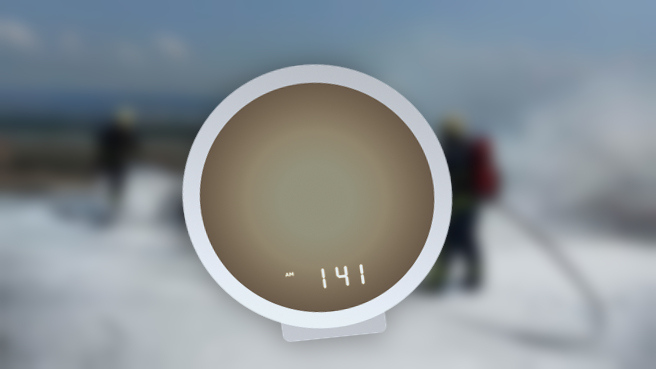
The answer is 1h41
